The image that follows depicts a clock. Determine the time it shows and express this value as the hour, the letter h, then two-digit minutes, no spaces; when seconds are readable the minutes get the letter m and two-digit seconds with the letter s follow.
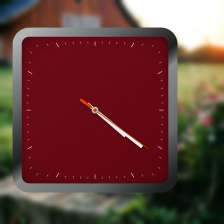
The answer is 4h21m21s
